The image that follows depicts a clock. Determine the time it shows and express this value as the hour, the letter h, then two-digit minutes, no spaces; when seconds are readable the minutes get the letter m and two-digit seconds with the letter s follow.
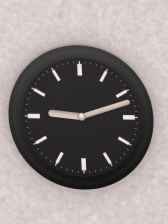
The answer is 9h12
